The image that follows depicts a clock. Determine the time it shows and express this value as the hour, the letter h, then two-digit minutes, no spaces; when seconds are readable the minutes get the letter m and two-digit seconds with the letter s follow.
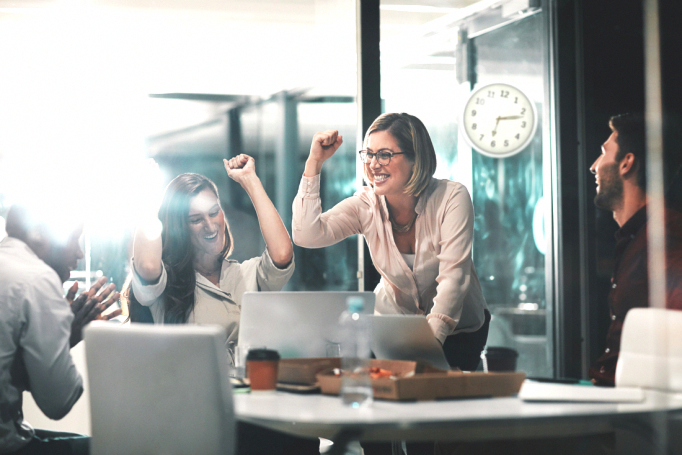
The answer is 6h12
